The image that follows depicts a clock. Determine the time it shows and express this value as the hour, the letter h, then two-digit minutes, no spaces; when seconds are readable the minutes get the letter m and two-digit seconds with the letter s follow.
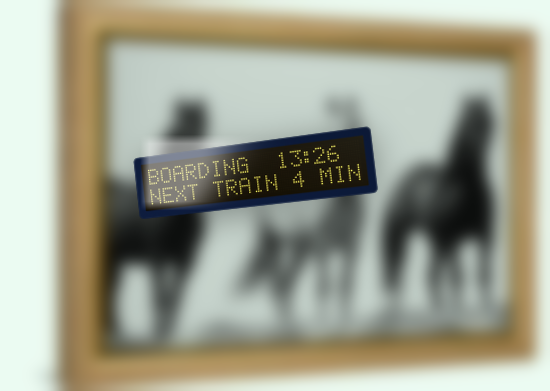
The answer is 13h26
